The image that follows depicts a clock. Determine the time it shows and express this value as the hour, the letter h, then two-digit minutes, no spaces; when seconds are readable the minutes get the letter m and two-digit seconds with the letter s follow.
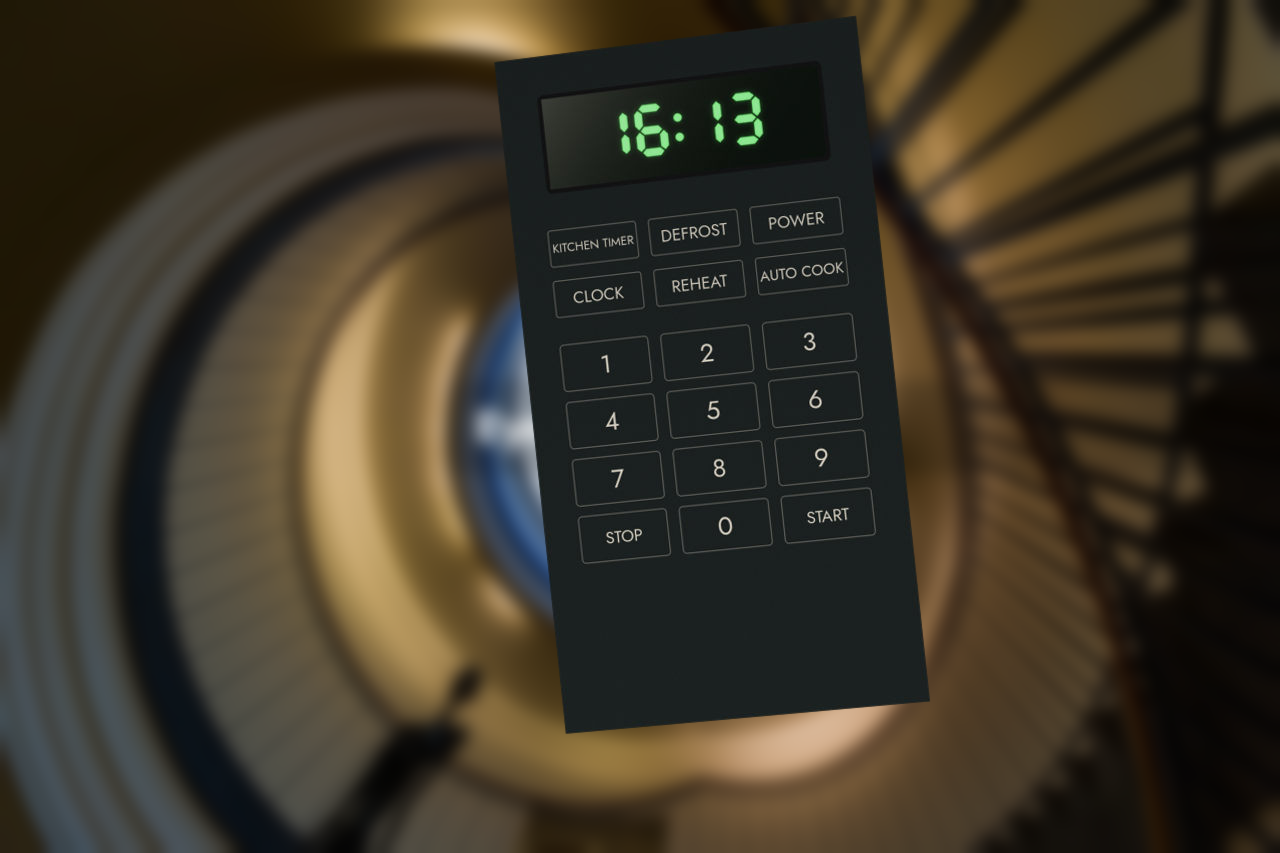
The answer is 16h13
